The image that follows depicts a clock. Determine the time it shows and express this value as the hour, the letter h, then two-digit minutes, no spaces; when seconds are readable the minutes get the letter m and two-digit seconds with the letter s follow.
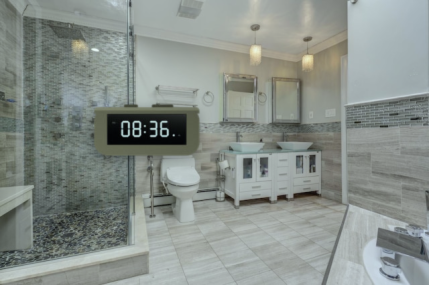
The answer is 8h36
